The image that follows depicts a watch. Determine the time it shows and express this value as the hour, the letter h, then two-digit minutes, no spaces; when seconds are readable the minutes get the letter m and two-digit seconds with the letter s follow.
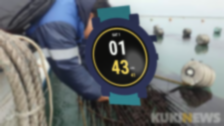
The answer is 1h43
